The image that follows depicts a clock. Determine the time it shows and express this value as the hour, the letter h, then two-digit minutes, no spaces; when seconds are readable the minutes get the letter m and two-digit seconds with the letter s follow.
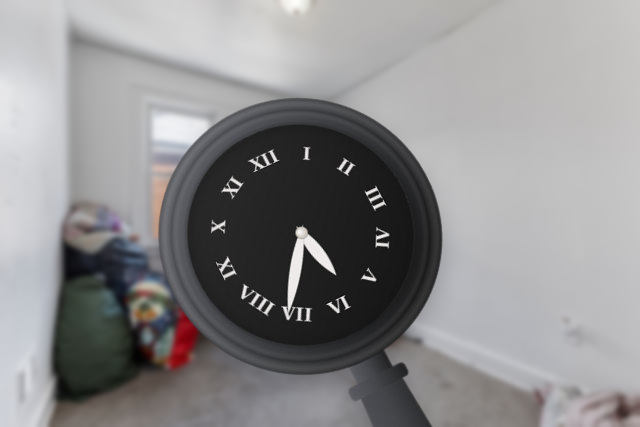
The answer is 5h36
